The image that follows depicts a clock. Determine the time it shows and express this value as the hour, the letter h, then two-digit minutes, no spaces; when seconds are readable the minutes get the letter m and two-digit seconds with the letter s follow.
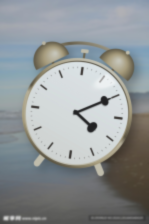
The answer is 4h10
